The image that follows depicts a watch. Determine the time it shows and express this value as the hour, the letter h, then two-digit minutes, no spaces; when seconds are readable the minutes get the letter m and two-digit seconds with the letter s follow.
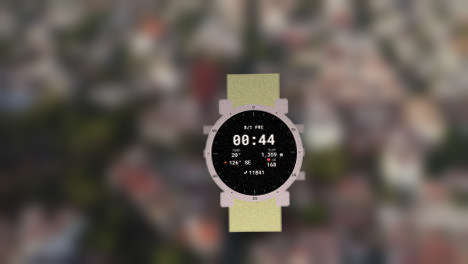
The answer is 0h44
